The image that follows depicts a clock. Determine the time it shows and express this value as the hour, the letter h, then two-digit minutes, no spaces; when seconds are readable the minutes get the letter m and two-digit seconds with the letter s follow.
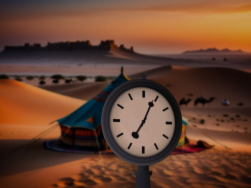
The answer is 7h04
